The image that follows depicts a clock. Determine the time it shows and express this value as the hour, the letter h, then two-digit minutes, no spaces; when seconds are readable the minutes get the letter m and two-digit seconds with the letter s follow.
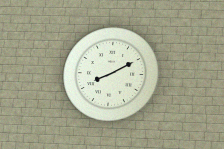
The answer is 8h10
